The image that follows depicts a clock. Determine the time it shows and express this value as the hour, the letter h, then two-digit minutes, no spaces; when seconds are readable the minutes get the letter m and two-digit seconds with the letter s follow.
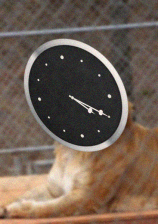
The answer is 4h20
